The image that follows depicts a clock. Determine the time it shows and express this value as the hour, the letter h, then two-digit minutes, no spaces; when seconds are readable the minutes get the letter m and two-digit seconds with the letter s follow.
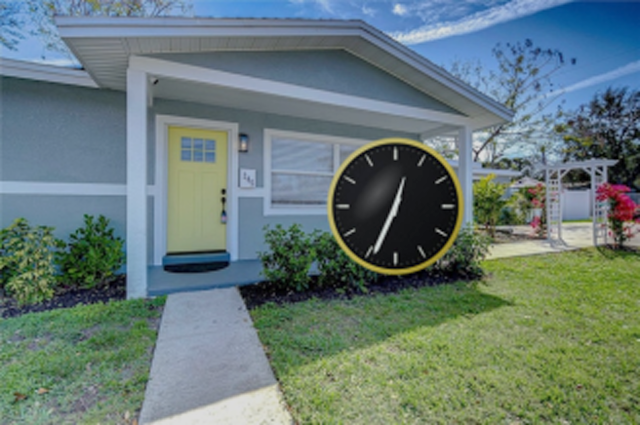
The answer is 12h34
